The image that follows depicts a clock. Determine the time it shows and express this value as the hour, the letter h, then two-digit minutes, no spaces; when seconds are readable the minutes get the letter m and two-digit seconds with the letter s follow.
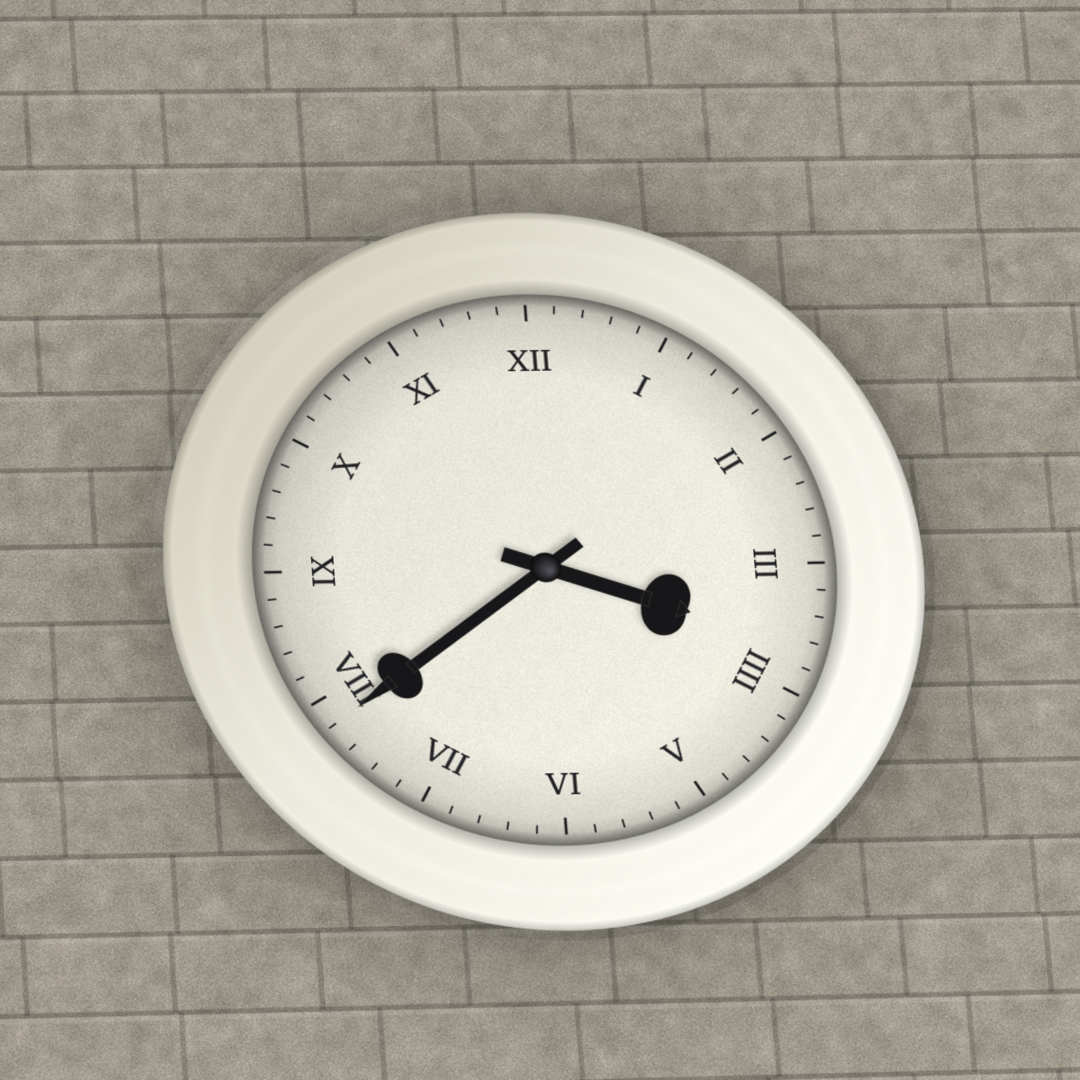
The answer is 3h39
